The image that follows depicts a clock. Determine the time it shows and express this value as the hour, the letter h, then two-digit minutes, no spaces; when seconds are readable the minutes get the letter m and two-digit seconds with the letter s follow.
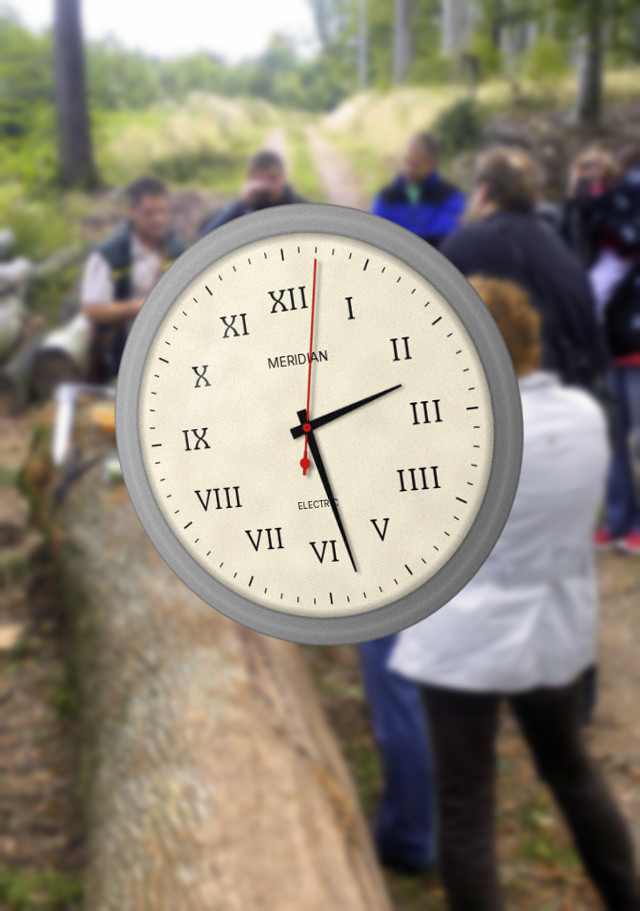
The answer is 2h28m02s
